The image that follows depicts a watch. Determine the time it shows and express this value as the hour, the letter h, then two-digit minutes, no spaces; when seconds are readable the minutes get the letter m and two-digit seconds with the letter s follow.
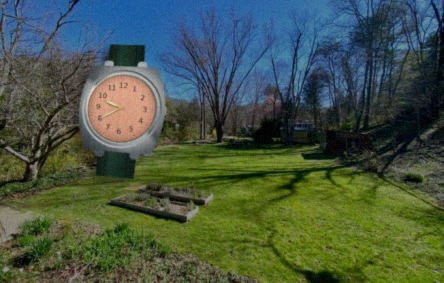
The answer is 9h40
